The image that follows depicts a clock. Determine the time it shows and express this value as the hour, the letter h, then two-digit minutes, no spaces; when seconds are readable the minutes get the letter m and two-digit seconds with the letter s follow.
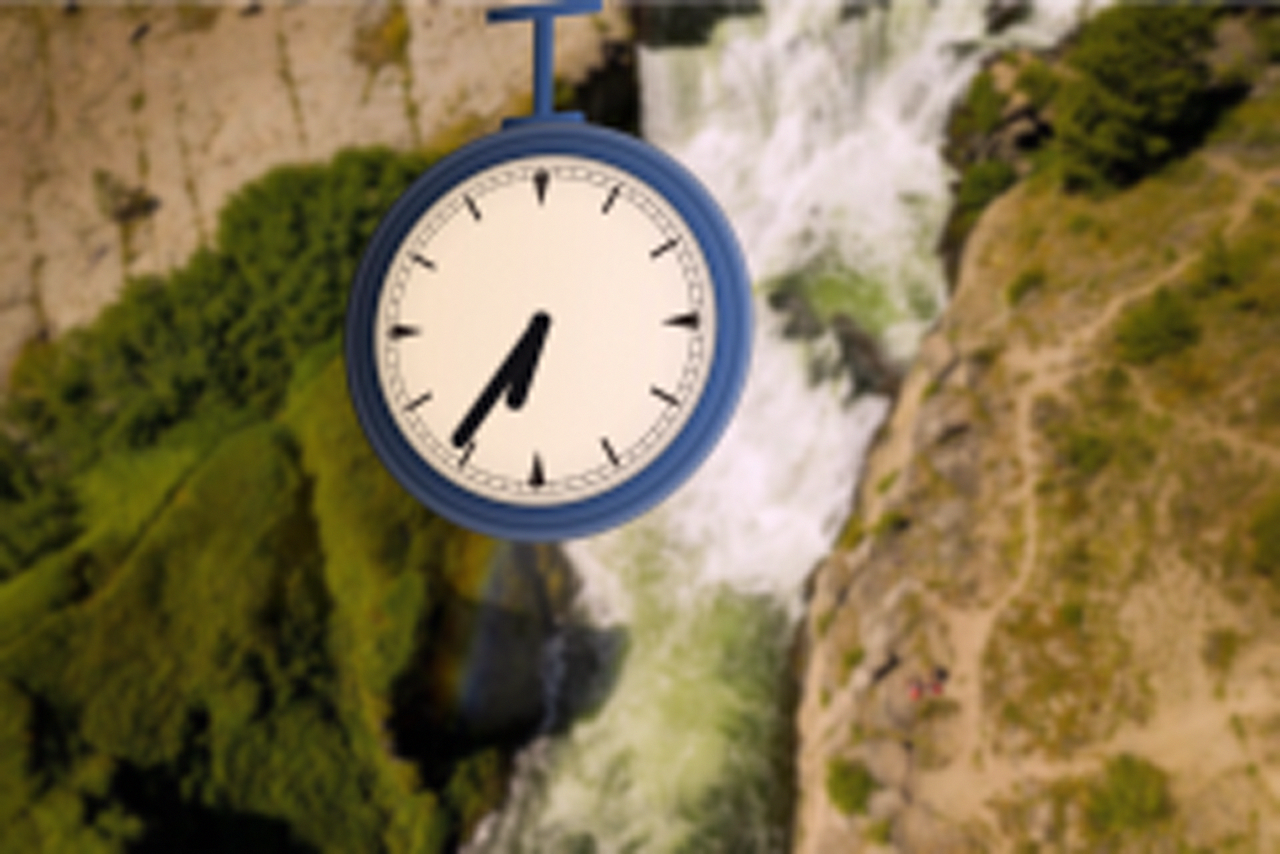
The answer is 6h36
